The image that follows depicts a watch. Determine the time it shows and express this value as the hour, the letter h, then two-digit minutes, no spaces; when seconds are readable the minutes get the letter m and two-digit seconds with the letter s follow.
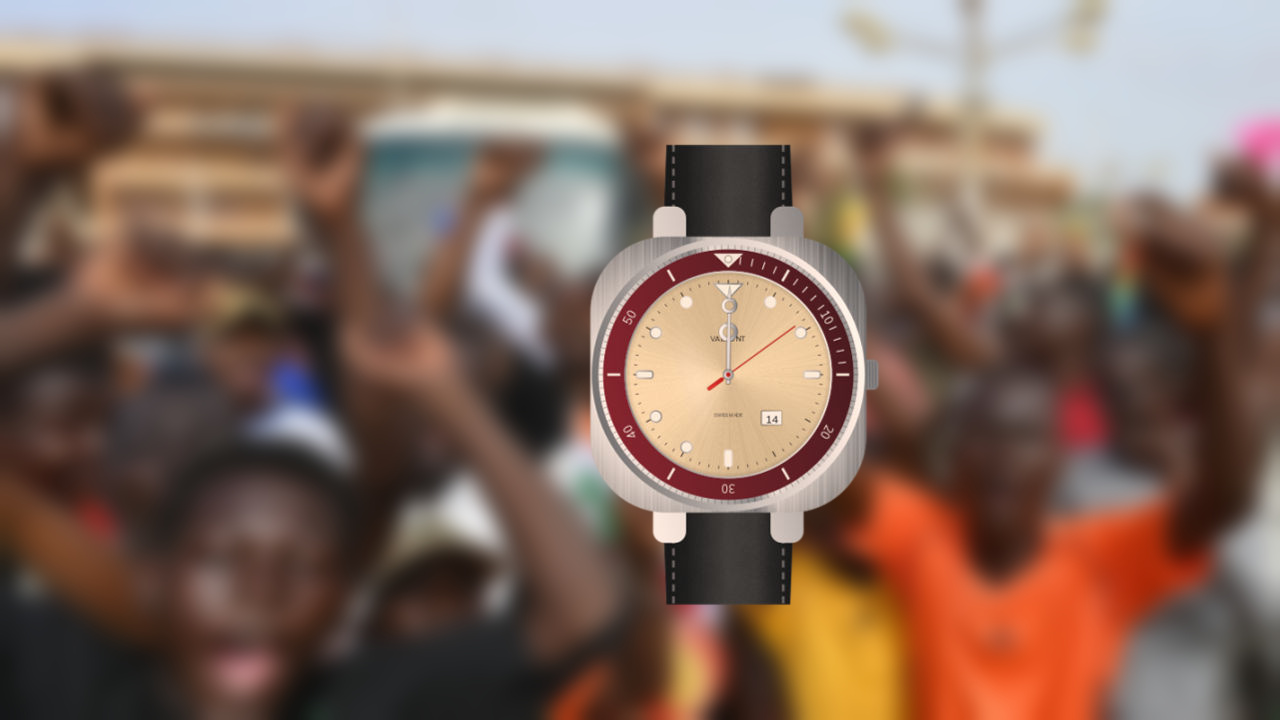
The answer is 12h00m09s
